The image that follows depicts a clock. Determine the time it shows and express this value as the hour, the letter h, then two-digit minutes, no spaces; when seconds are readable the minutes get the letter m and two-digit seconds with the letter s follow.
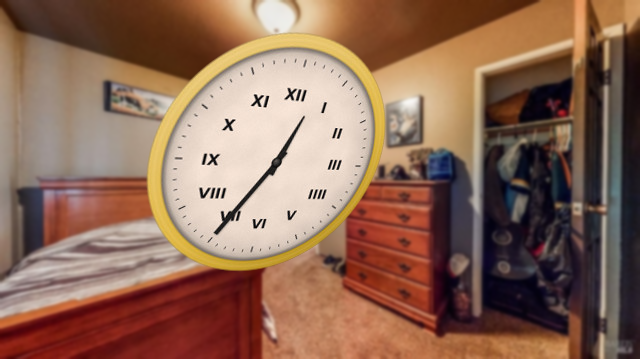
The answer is 12h35
